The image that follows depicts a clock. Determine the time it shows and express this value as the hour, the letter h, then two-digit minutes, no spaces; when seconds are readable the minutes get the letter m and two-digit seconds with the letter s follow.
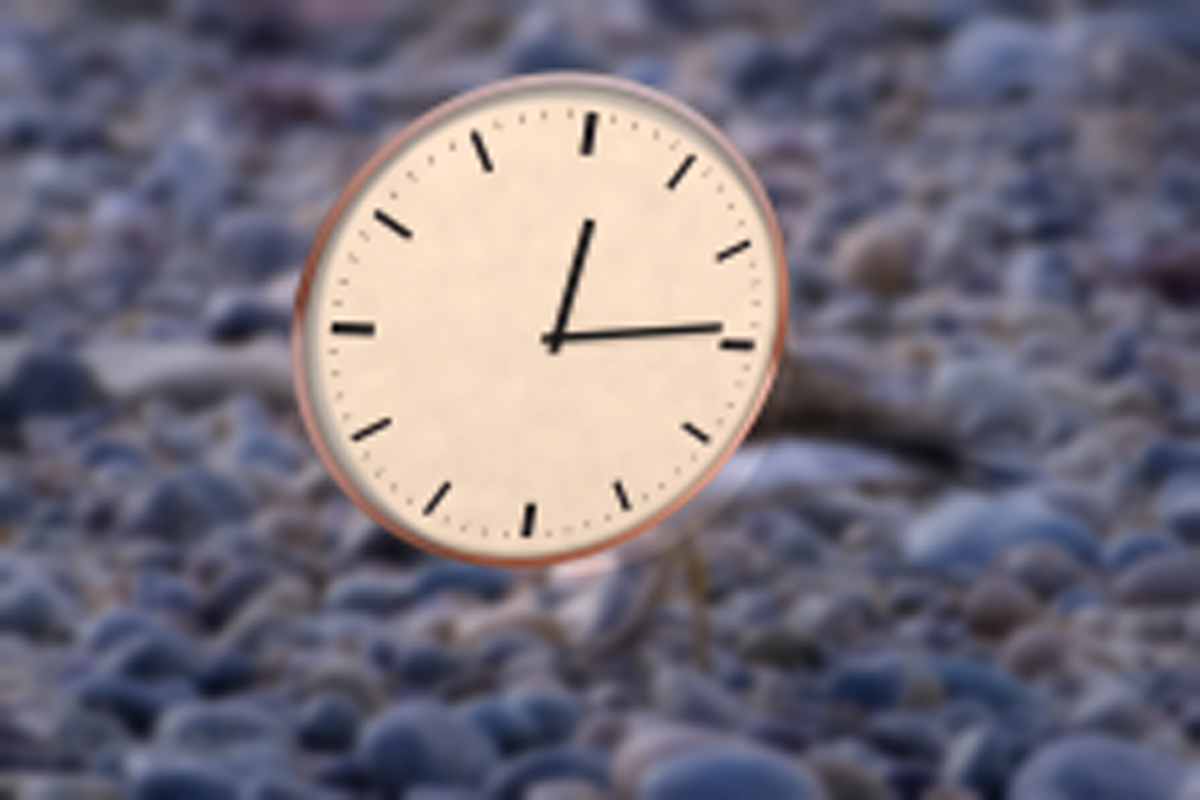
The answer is 12h14
